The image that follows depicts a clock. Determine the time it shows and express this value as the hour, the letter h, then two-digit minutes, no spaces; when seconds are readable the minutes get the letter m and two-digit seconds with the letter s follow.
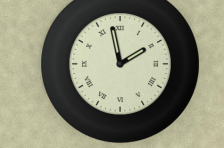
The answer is 1h58
